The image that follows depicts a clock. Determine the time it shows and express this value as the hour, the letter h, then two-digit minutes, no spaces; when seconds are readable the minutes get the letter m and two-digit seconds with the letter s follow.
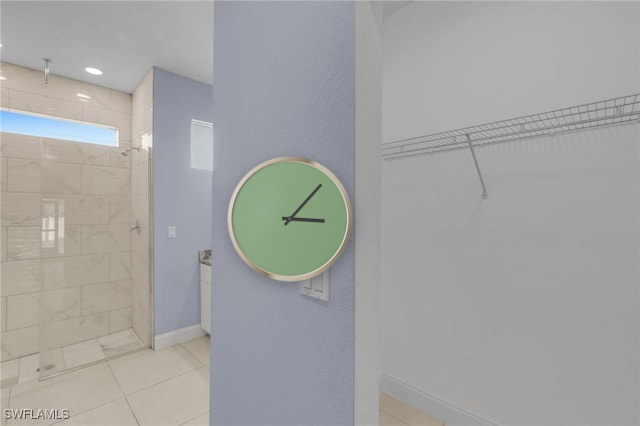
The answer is 3h07
